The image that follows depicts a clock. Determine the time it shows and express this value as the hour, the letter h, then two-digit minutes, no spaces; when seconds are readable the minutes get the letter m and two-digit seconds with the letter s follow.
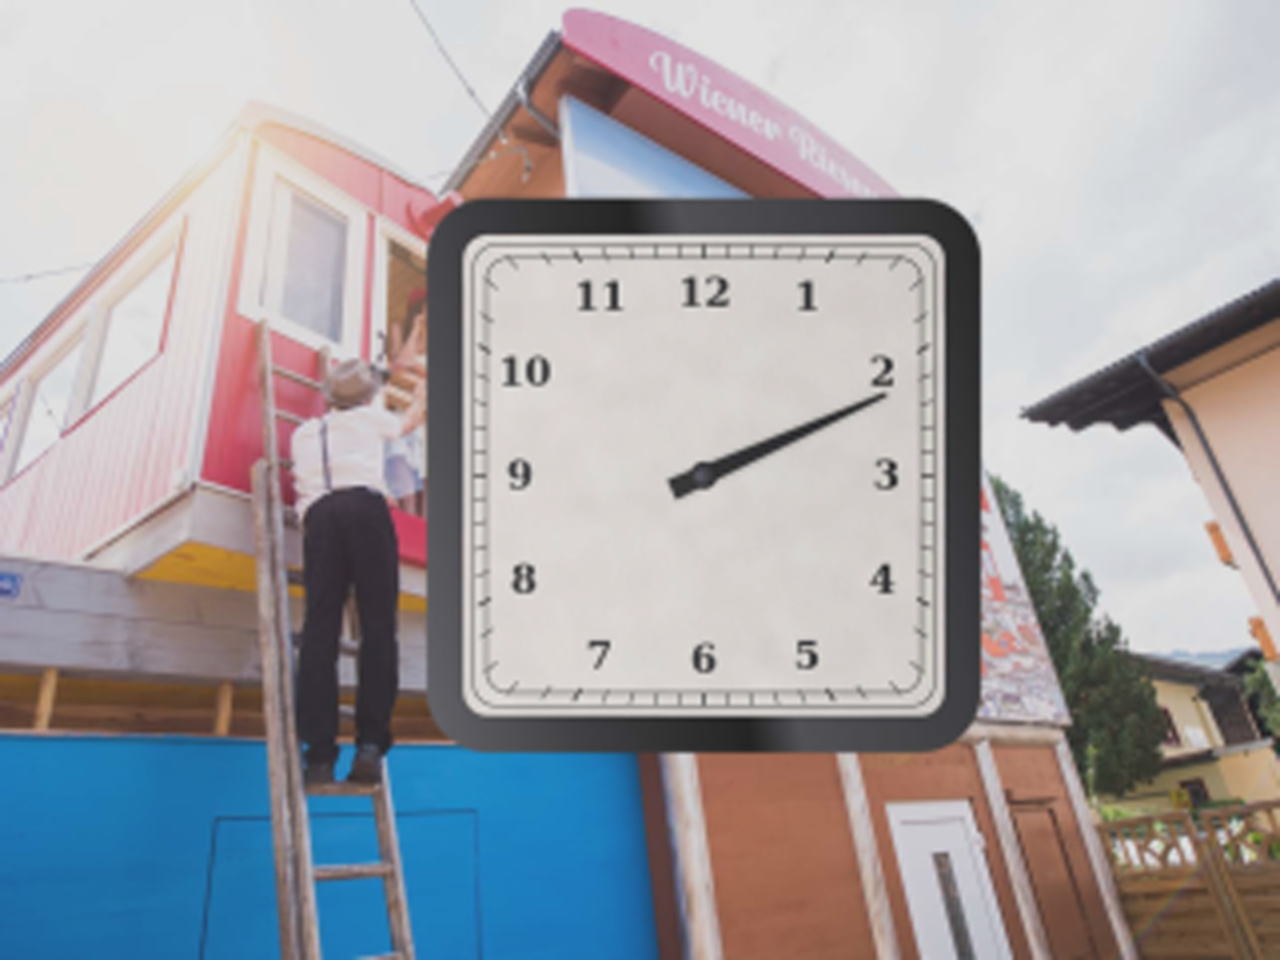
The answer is 2h11
